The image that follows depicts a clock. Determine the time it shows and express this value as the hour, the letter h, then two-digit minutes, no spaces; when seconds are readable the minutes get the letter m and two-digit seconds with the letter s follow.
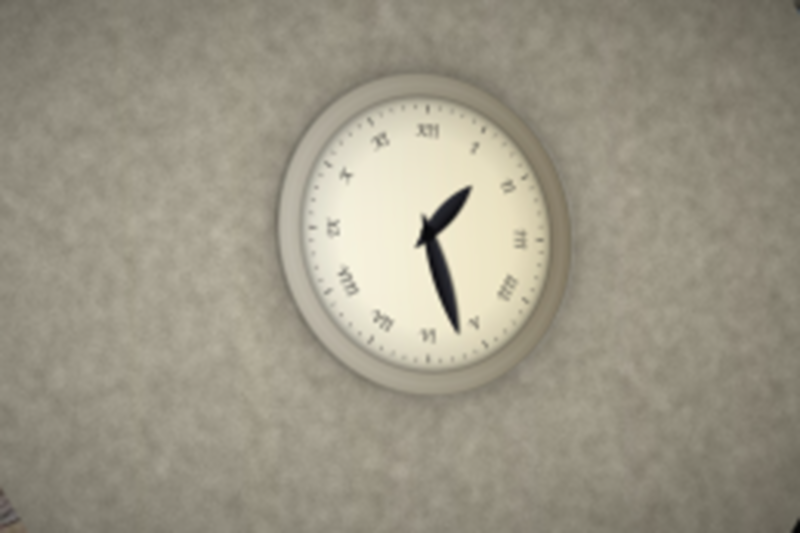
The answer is 1h27
